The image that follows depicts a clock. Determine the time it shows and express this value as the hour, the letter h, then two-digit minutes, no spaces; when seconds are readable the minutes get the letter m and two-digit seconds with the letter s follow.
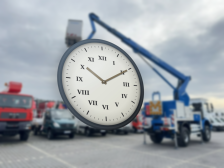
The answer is 10h10
